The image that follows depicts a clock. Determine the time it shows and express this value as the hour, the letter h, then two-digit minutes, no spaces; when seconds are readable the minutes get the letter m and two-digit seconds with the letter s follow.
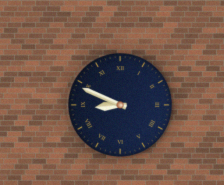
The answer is 8h49
